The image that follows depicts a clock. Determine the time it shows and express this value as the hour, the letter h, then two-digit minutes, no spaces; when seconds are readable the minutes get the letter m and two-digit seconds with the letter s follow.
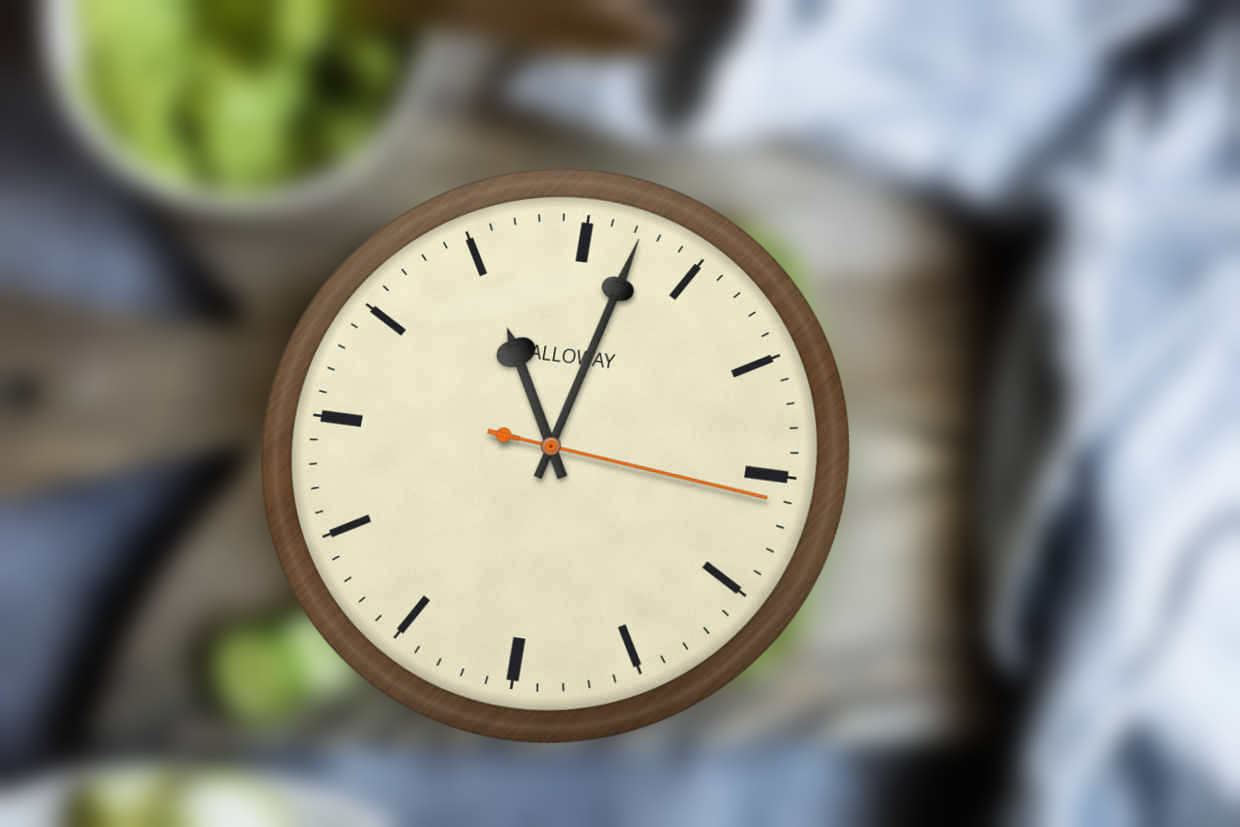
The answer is 11h02m16s
